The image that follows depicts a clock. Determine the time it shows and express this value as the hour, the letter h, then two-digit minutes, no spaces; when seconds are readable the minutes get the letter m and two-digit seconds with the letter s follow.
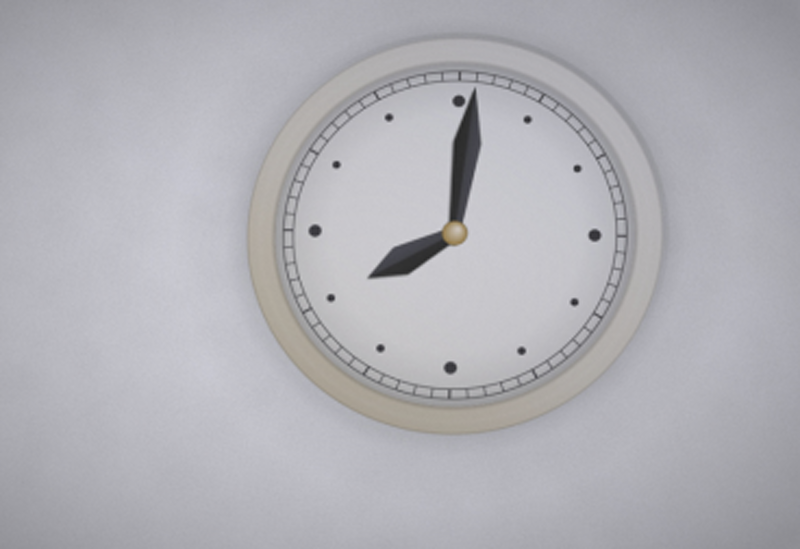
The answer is 8h01
